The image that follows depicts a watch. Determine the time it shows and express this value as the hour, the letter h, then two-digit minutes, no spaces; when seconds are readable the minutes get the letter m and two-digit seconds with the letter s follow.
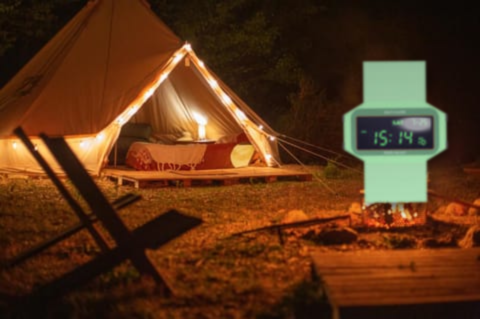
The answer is 15h14
